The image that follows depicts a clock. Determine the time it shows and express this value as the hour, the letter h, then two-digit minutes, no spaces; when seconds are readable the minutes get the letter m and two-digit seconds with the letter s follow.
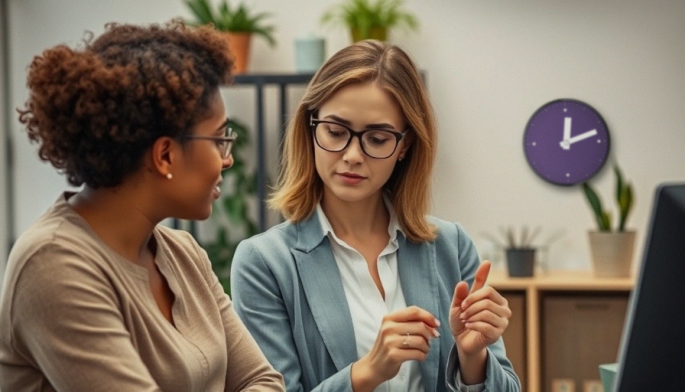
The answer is 12h12
